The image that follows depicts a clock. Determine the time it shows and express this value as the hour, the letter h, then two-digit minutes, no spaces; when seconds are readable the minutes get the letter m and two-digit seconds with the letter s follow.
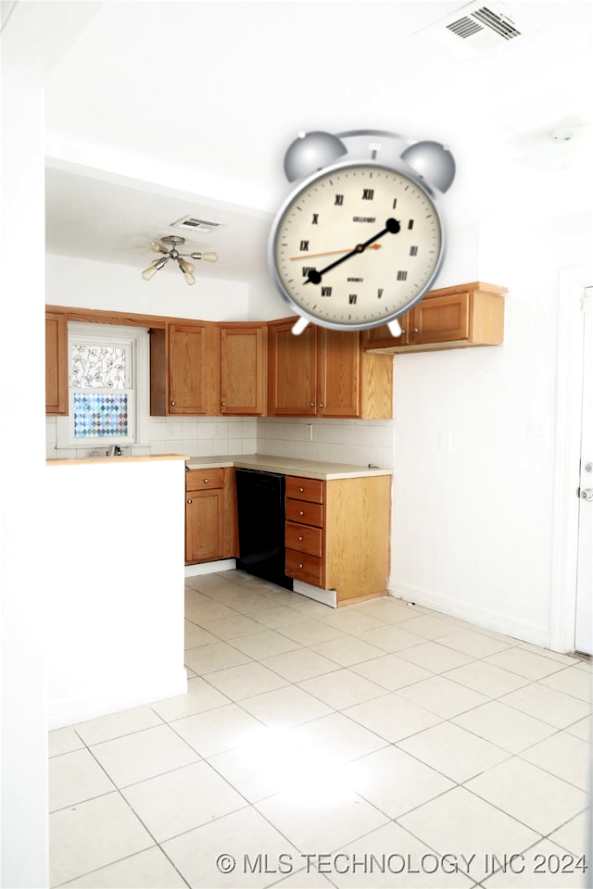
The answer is 1h38m43s
